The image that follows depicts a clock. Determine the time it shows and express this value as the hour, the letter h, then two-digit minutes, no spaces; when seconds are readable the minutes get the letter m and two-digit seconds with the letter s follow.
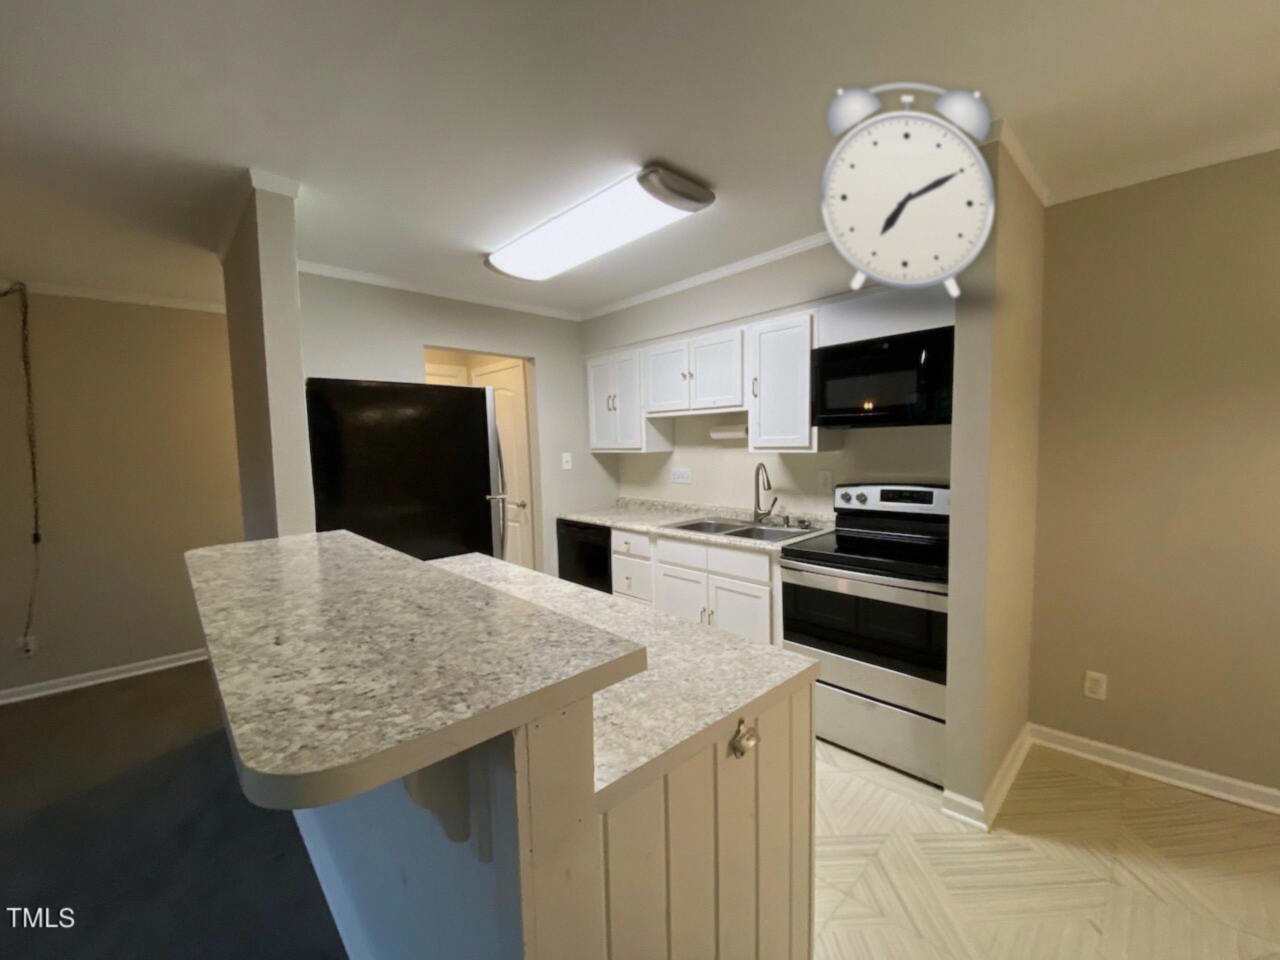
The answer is 7h10
